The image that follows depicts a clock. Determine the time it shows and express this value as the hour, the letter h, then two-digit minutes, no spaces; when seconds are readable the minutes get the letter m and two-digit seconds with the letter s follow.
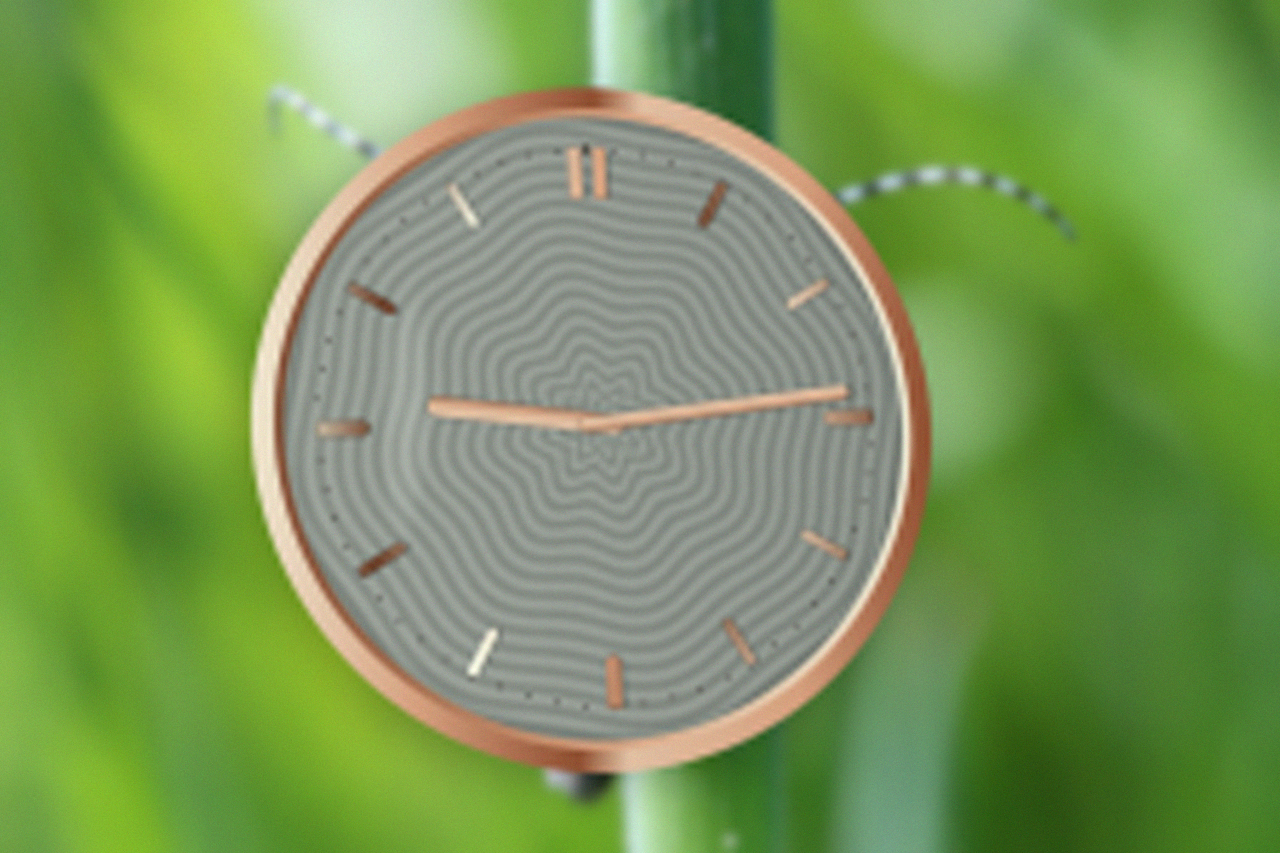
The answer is 9h14
